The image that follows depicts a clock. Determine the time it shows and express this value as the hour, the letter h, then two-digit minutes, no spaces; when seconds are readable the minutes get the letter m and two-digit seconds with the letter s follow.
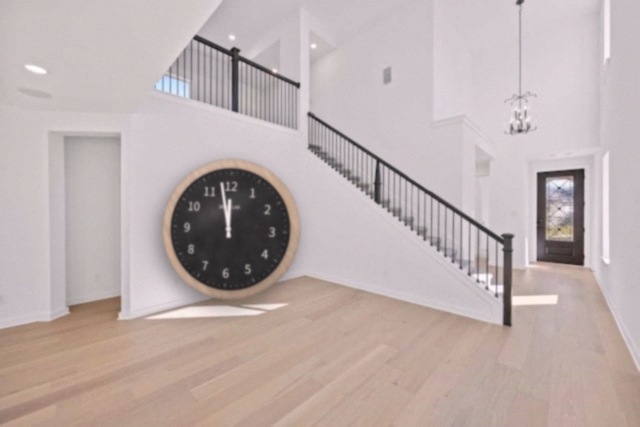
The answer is 11h58
